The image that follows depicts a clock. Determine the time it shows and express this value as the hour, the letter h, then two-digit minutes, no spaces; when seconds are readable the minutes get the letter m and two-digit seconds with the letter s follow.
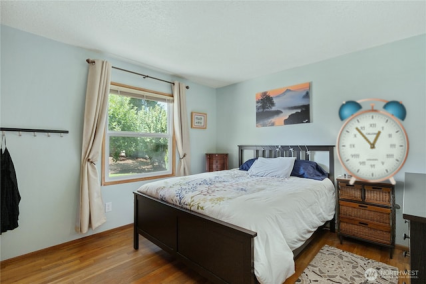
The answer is 12h53
